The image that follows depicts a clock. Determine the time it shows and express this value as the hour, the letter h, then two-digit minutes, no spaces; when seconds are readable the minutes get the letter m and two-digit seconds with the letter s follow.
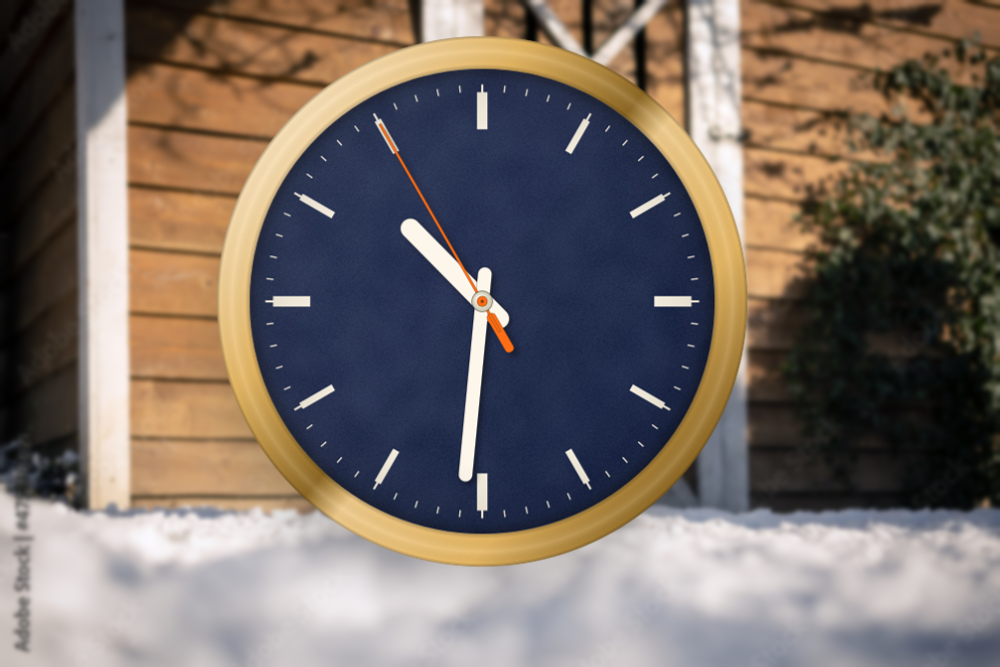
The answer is 10h30m55s
